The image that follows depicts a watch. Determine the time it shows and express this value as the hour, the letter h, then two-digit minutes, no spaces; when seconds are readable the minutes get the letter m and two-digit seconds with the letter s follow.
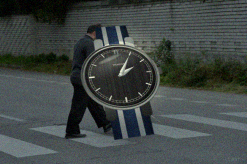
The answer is 2h05
